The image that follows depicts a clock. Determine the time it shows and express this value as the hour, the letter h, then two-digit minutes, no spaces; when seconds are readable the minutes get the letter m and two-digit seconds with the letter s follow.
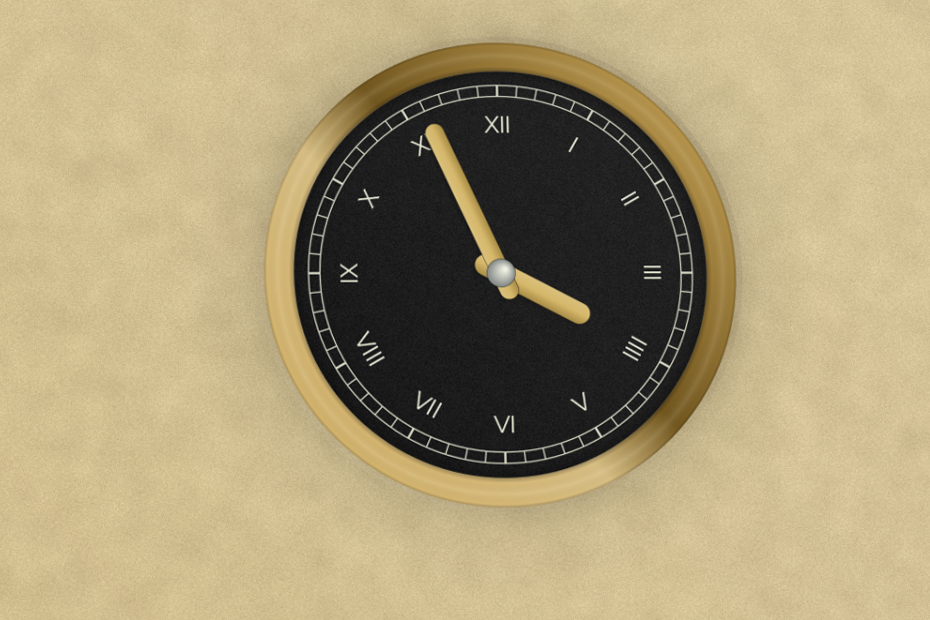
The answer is 3h56
